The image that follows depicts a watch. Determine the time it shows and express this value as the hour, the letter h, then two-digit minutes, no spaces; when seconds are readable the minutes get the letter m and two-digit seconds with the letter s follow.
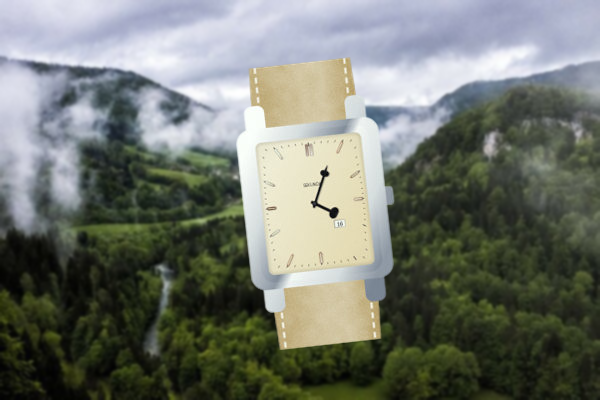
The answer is 4h04
